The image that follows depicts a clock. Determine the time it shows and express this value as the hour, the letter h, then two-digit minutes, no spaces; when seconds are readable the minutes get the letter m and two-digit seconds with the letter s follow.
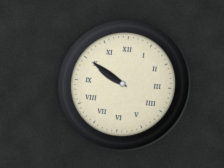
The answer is 9h50
